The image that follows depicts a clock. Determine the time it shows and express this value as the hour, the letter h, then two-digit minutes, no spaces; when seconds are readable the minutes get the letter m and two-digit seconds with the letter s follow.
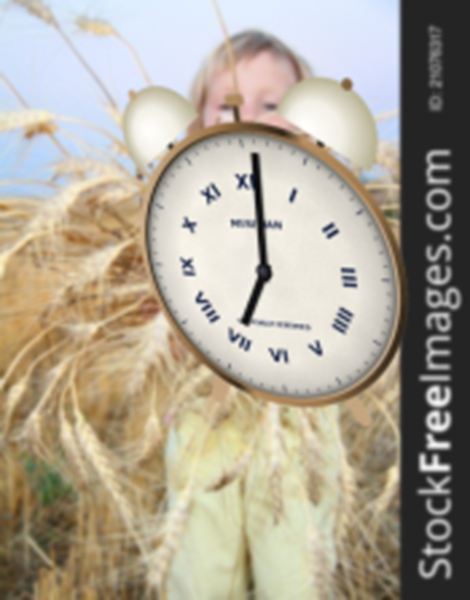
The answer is 7h01
